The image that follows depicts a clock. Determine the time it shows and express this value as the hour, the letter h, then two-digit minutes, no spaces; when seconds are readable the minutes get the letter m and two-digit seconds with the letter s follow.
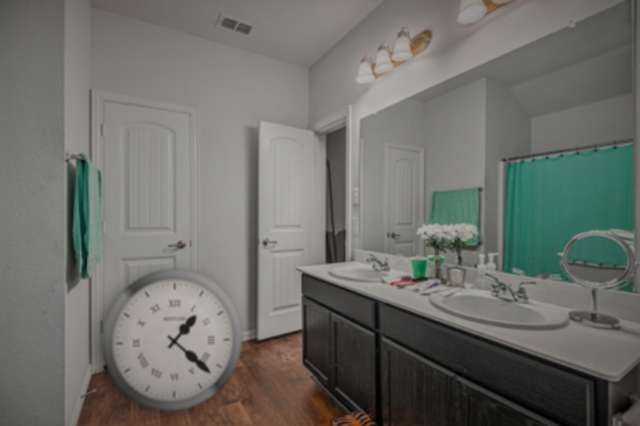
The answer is 1h22
